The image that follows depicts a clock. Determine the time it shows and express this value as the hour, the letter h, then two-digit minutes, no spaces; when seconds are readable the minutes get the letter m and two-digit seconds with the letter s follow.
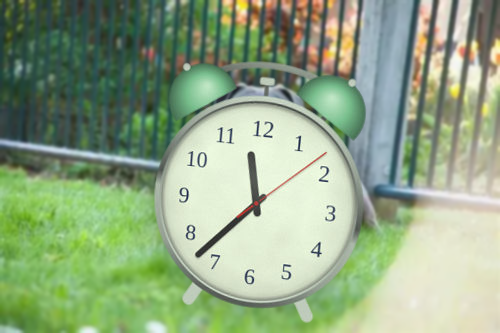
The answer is 11h37m08s
